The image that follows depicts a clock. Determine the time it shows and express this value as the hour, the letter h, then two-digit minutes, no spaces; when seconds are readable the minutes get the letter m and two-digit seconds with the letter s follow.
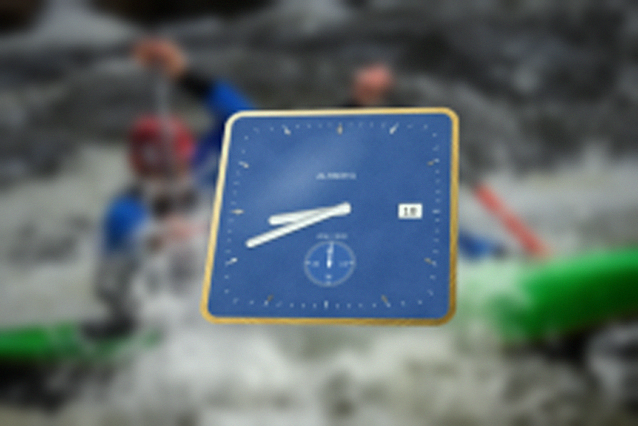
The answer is 8h41
